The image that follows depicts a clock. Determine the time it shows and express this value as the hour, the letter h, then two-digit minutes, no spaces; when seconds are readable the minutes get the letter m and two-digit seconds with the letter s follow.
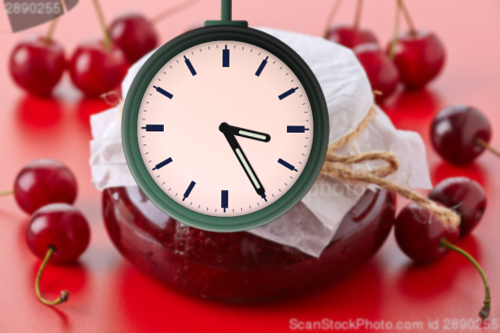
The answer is 3h25
